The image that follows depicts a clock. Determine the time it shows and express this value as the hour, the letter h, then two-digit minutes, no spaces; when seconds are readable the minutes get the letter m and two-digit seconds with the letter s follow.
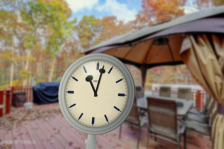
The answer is 11h02
